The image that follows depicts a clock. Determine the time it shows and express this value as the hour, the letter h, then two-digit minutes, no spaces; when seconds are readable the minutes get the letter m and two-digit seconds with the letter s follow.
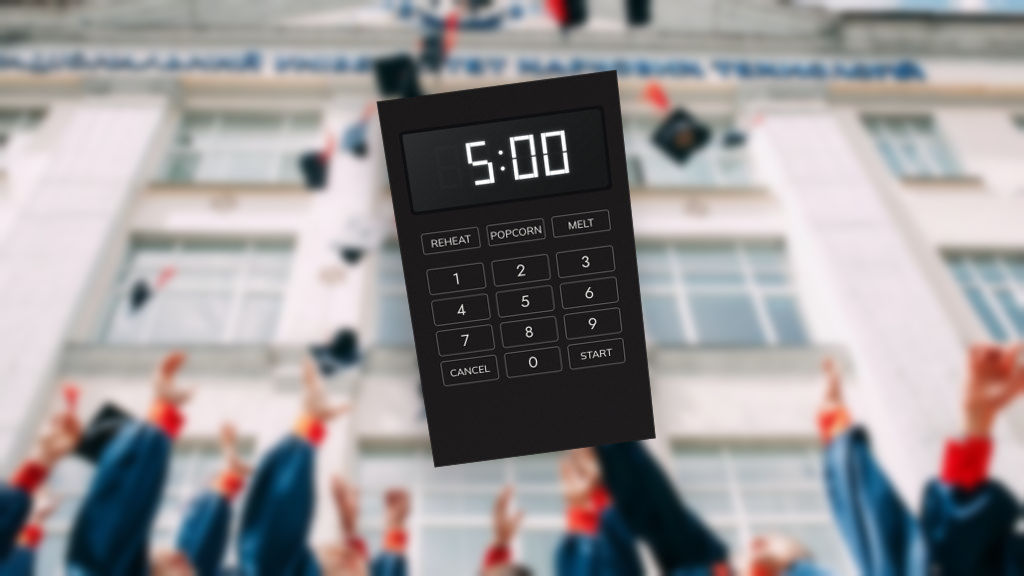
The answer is 5h00
